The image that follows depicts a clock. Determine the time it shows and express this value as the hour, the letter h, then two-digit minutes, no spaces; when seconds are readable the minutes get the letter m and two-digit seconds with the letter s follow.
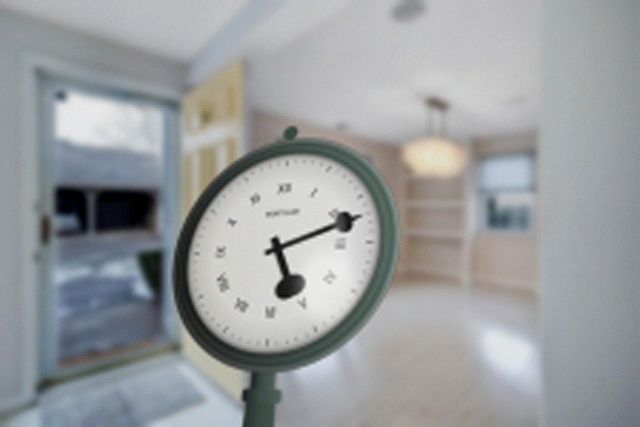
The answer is 5h12
